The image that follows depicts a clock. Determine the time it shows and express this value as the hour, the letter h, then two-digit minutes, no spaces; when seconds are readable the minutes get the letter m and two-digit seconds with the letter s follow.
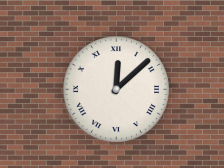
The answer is 12h08
